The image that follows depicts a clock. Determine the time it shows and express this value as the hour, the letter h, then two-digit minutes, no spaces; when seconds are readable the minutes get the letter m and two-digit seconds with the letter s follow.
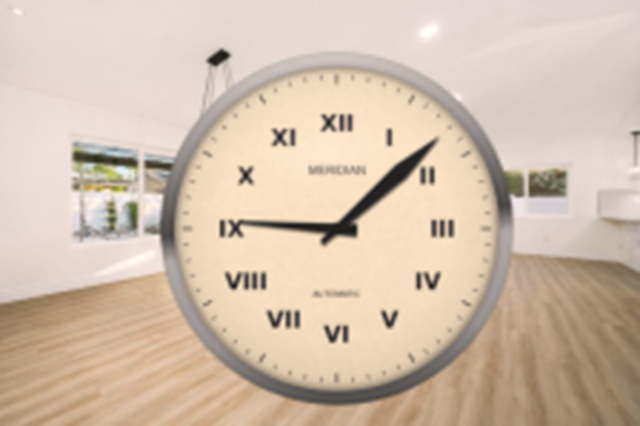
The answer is 9h08
